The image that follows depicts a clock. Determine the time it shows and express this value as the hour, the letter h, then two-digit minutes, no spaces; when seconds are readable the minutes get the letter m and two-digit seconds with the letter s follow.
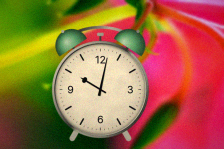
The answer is 10h02
